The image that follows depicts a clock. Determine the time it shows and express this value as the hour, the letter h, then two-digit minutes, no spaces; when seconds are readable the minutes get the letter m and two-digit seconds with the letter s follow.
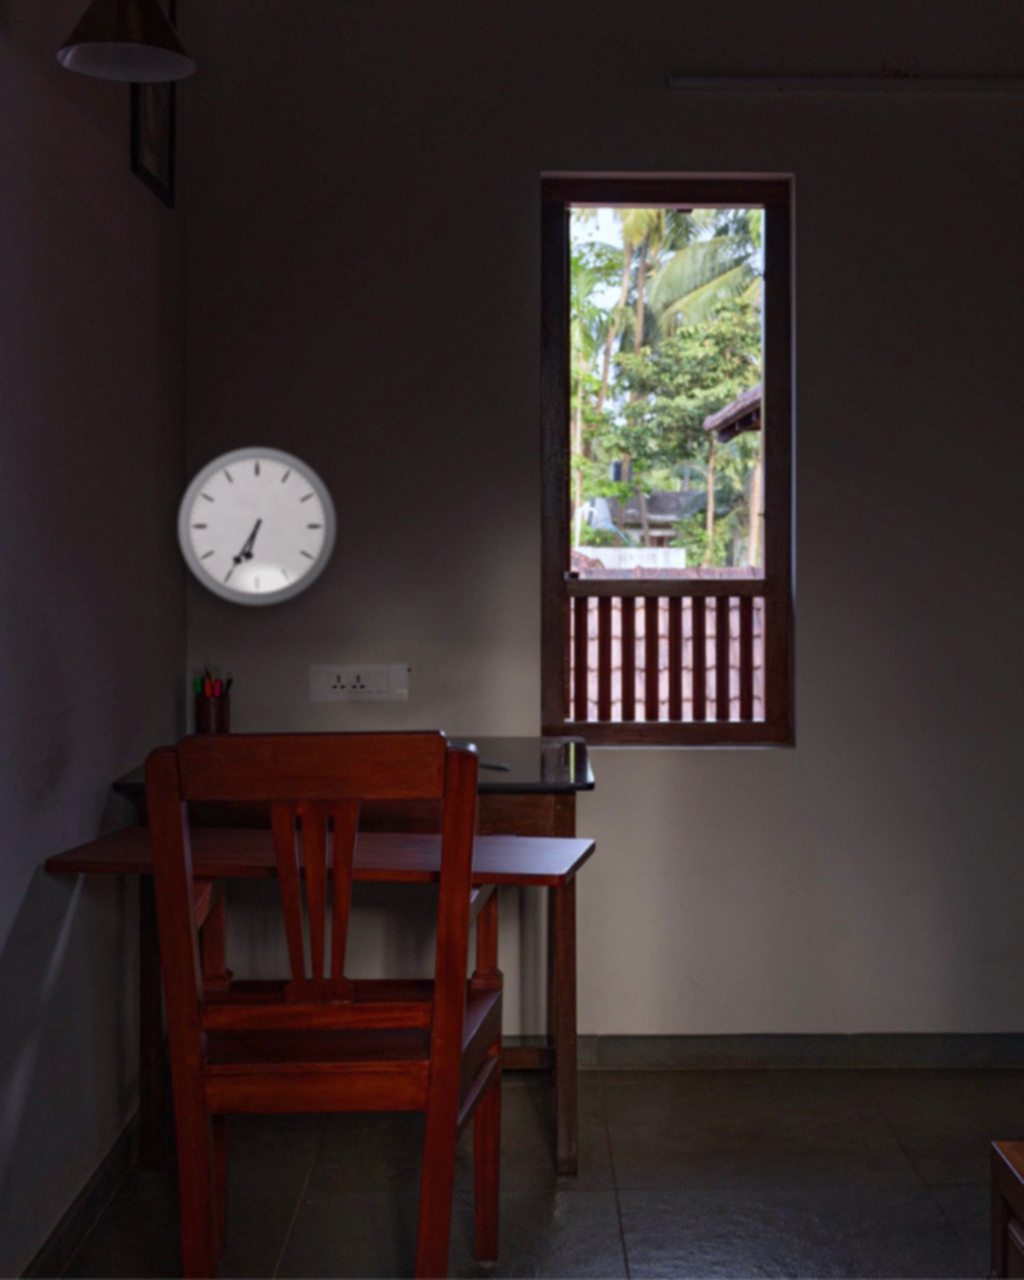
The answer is 6h35
